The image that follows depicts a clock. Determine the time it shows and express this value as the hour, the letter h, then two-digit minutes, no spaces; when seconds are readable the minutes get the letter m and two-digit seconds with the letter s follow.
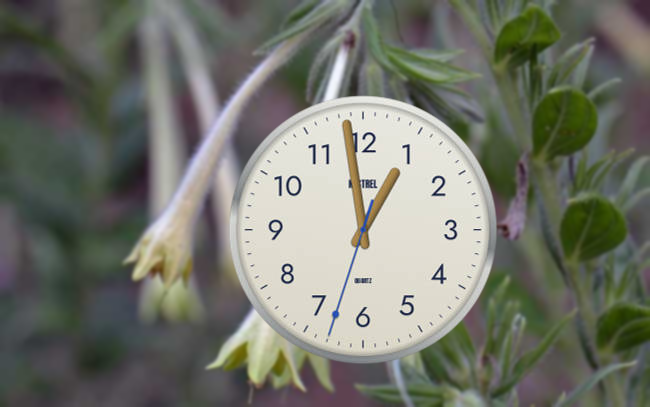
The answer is 12h58m33s
